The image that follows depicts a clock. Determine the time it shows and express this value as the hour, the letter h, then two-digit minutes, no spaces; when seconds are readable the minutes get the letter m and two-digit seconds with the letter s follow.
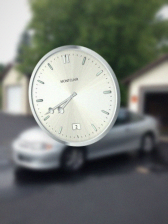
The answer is 7h41
